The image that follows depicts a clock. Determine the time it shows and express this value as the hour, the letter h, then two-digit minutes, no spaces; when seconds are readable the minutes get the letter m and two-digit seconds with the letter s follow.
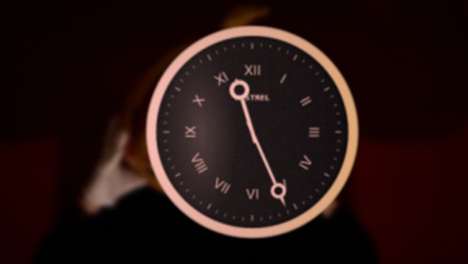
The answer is 11h26
